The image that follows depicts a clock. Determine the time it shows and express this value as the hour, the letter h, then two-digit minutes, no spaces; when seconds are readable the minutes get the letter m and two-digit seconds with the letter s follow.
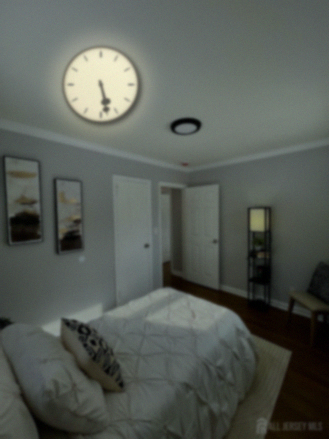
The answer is 5h28
